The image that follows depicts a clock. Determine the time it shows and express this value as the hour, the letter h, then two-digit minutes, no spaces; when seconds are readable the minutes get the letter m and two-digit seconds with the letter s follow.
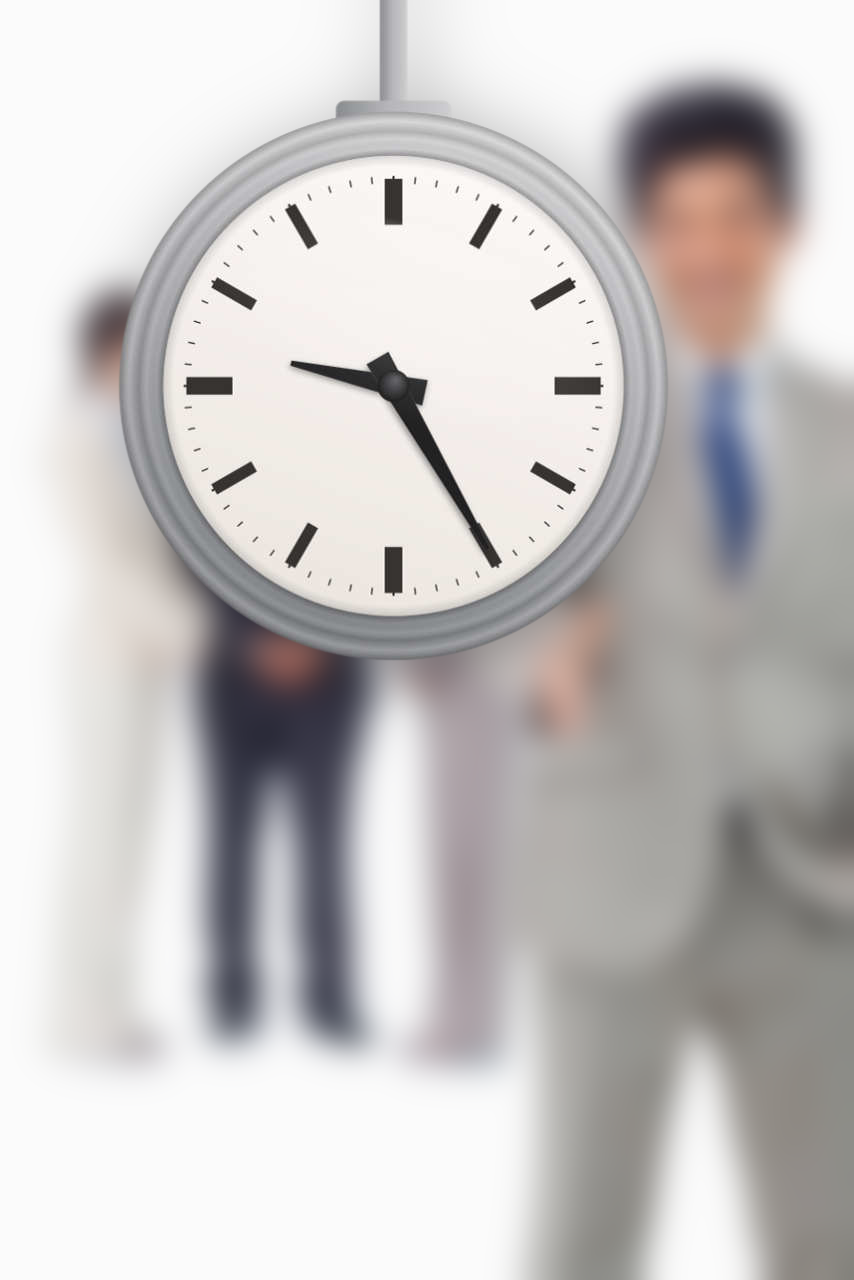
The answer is 9h25
